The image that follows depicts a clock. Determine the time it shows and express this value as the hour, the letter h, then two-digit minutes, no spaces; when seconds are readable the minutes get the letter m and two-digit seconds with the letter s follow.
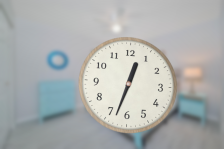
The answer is 12h33
